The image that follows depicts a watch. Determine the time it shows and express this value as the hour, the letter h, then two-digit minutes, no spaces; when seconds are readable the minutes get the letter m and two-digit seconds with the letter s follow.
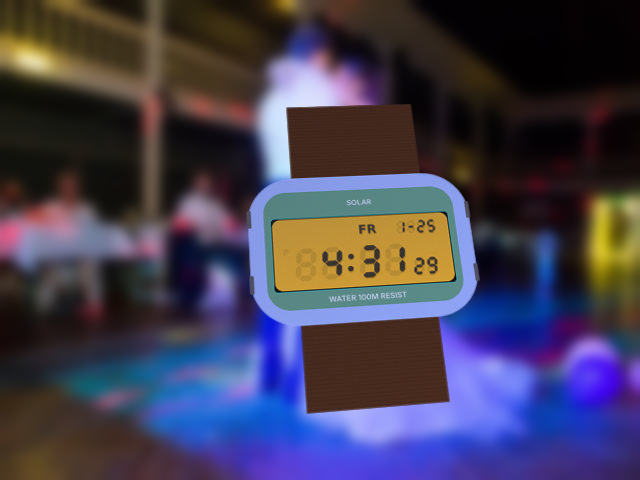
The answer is 4h31m29s
